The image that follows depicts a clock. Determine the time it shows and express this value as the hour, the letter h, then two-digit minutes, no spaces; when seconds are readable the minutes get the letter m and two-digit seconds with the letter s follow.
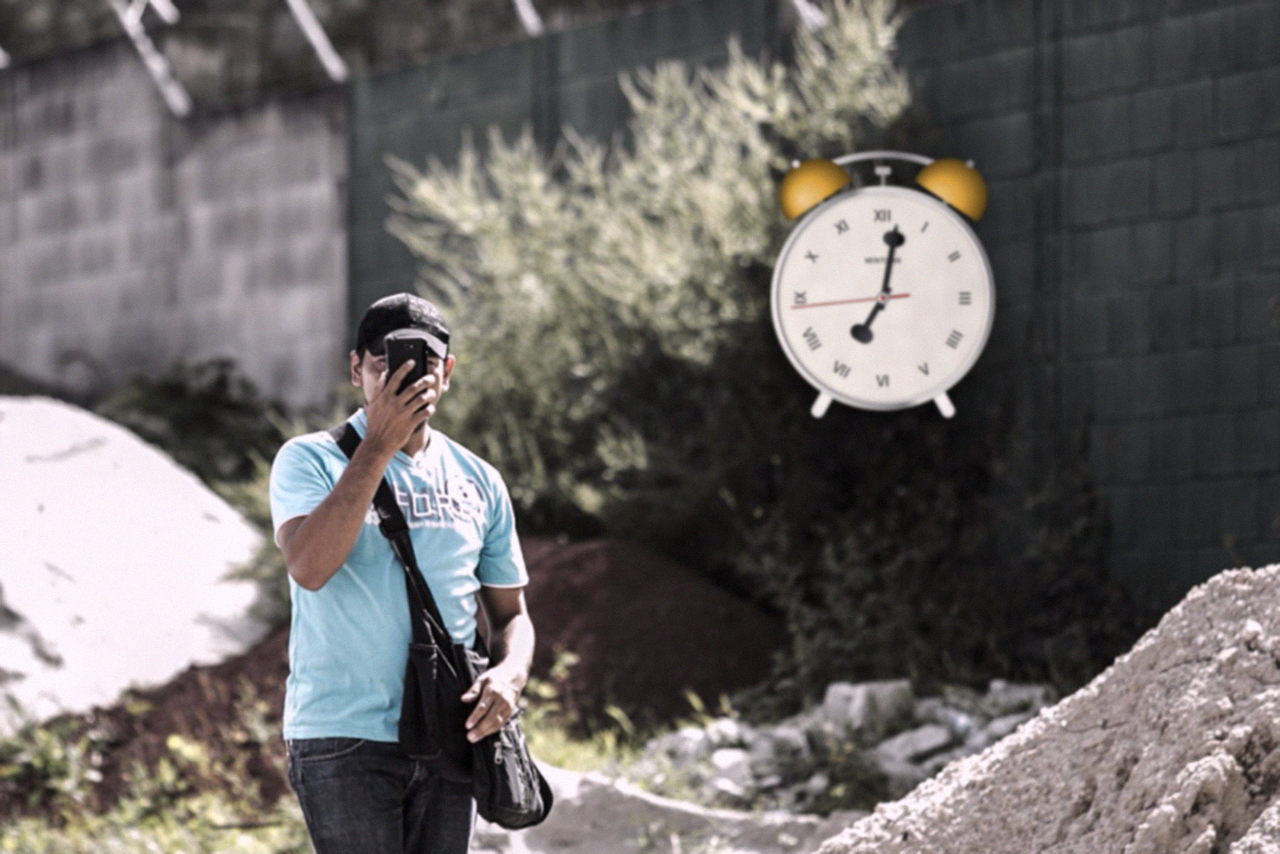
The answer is 7h01m44s
